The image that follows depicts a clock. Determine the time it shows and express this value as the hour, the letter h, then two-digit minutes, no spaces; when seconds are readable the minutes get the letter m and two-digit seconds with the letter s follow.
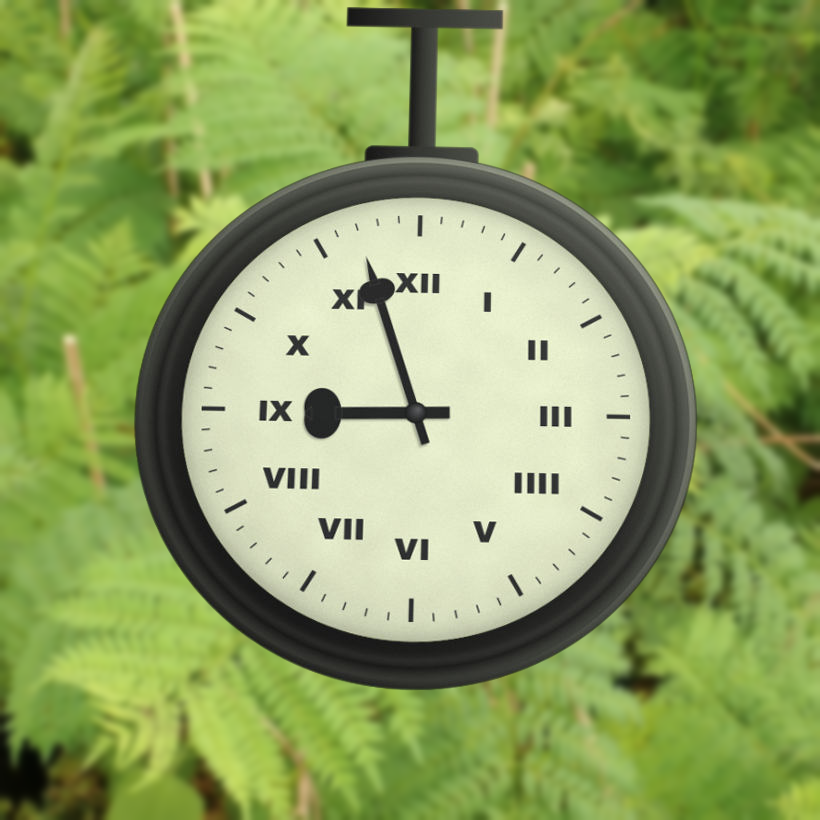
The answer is 8h57
